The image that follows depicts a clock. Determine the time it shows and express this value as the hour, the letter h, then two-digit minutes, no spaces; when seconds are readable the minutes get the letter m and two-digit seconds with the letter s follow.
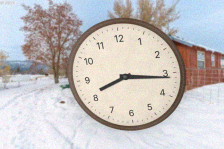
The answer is 8h16
